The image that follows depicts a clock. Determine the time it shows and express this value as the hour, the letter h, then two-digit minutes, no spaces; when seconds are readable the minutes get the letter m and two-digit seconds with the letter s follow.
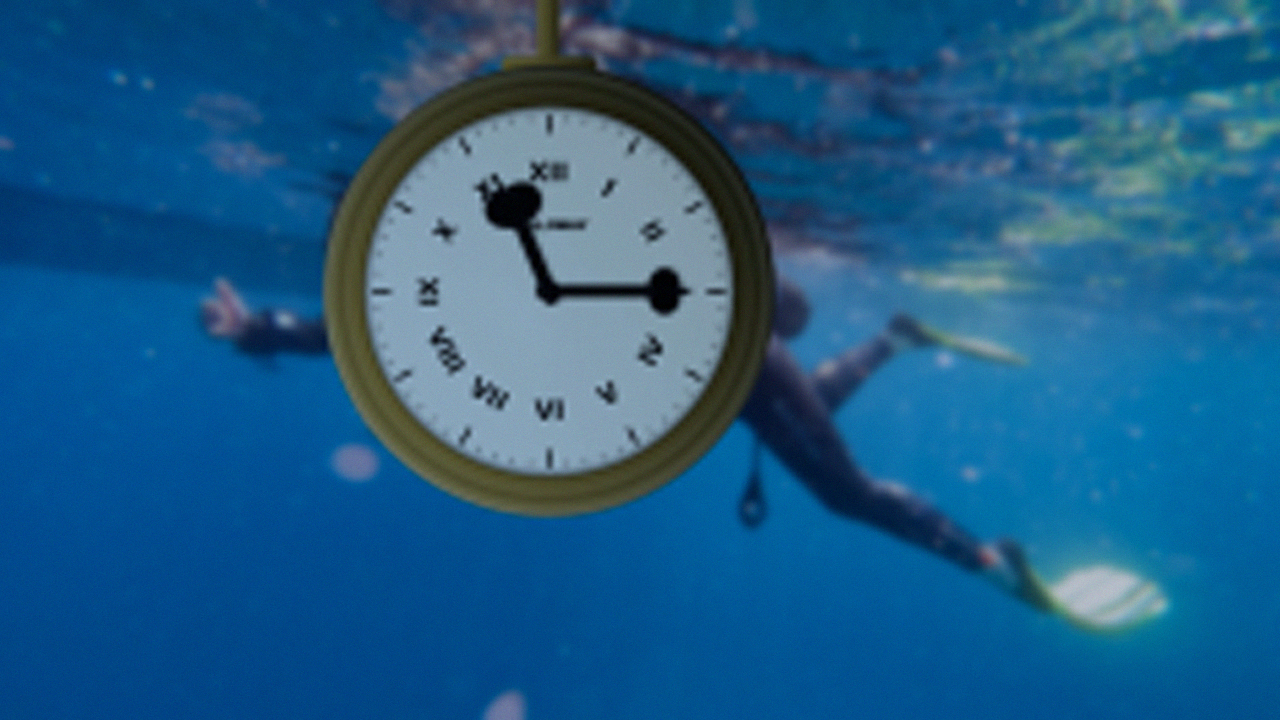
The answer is 11h15
